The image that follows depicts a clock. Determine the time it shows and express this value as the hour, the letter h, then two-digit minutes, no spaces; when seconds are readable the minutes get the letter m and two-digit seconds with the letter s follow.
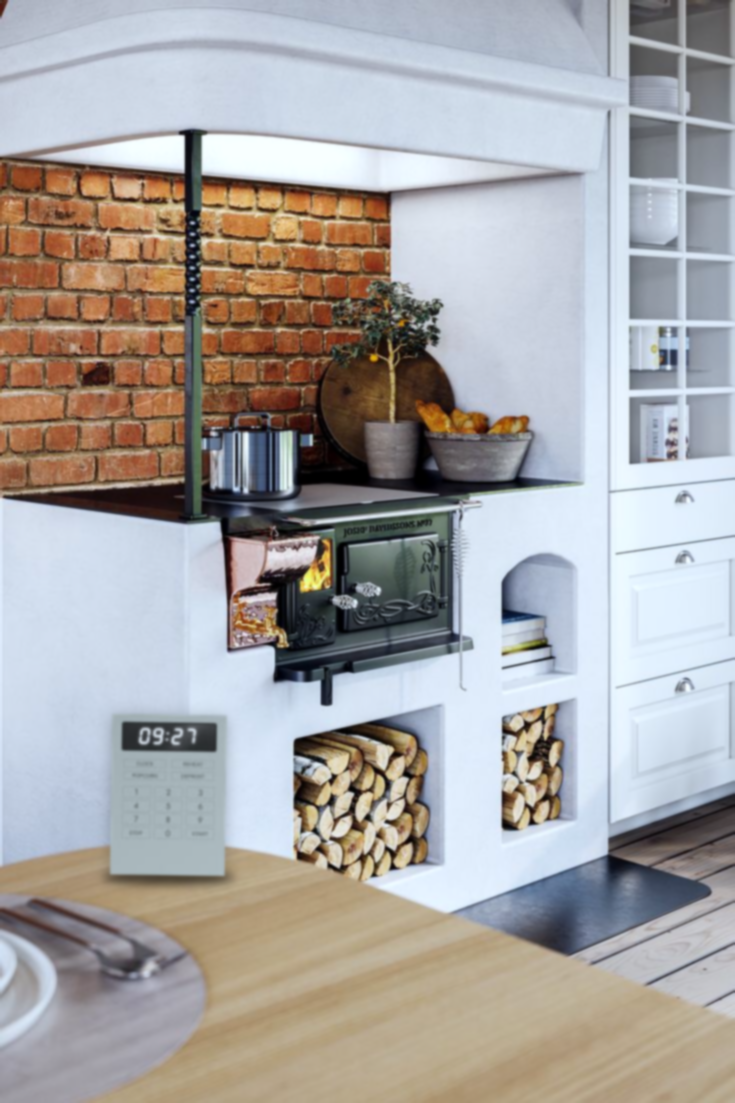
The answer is 9h27
